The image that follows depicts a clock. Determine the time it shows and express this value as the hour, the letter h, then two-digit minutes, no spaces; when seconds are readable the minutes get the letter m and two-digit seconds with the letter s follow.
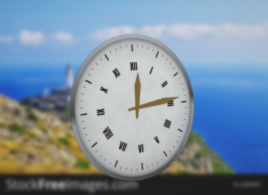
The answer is 12h14
